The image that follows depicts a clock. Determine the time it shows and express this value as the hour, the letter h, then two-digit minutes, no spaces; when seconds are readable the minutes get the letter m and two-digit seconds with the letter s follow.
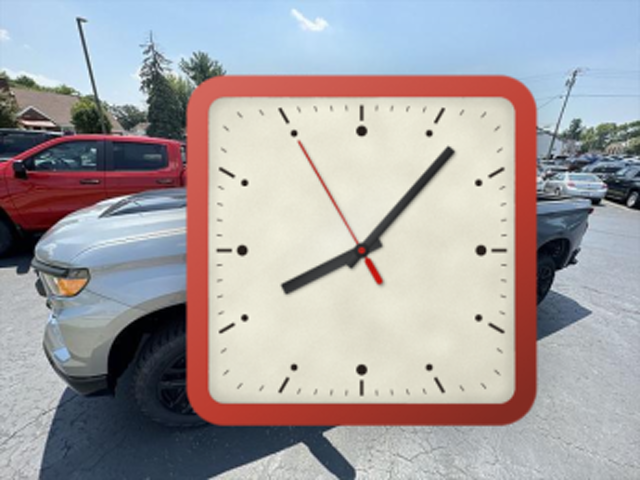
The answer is 8h06m55s
